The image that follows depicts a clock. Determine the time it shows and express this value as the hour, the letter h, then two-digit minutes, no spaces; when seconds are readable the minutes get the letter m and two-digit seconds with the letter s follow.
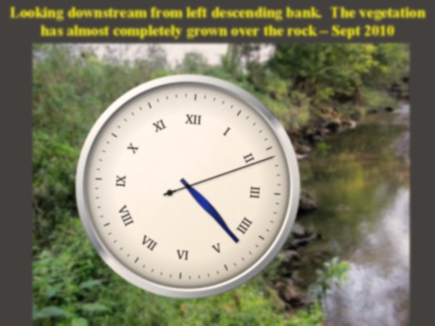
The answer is 4h22m11s
